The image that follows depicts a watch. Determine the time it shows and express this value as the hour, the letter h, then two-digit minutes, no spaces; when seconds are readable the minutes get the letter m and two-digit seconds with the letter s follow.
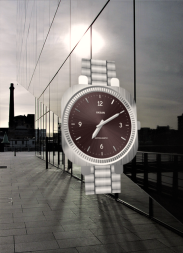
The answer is 7h10
